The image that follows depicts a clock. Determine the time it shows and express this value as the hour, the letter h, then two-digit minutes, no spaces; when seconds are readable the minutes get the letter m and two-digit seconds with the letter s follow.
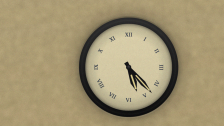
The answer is 5h23
